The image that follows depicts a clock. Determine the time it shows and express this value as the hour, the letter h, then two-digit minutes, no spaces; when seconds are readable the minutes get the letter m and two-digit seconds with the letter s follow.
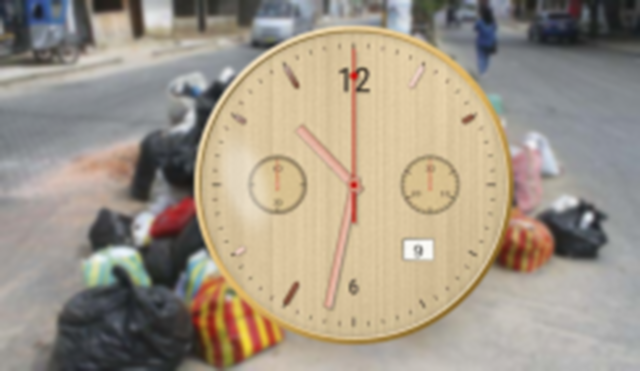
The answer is 10h32
